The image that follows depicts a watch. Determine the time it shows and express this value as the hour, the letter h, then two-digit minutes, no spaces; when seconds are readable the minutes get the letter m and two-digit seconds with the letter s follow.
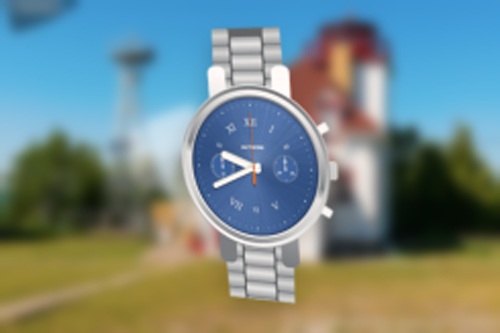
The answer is 9h41
